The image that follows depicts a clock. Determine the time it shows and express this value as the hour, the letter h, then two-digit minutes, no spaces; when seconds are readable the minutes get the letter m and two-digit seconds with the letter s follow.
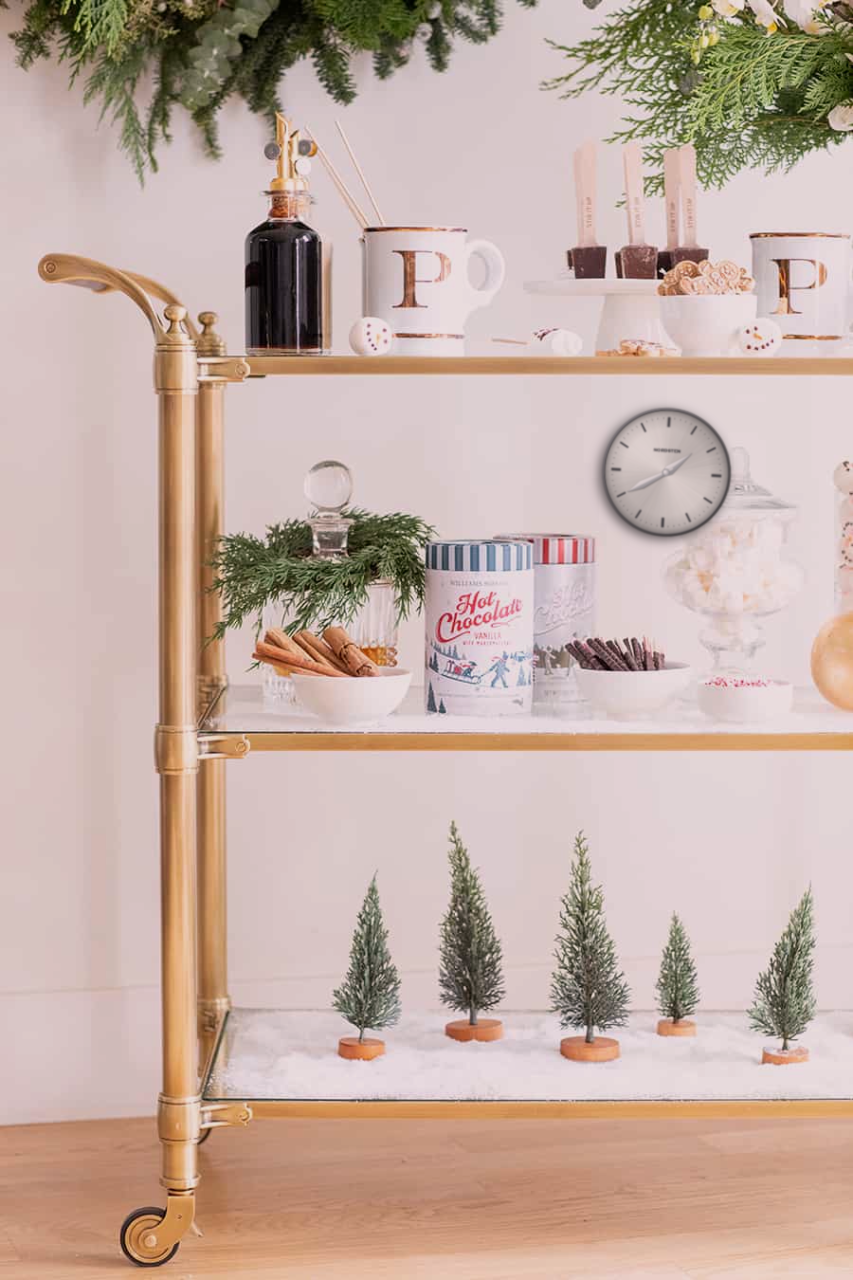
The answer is 1h40
